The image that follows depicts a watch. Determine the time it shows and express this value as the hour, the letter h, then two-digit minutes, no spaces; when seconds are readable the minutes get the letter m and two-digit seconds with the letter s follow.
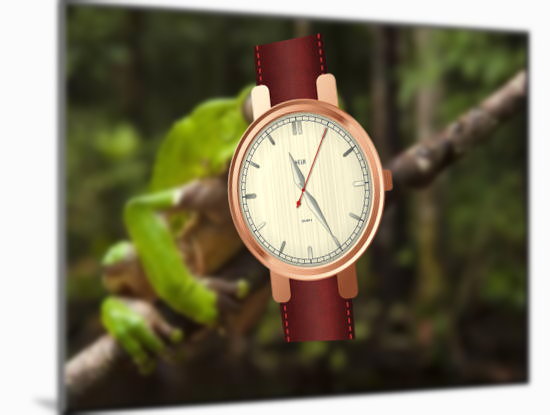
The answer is 11h25m05s
